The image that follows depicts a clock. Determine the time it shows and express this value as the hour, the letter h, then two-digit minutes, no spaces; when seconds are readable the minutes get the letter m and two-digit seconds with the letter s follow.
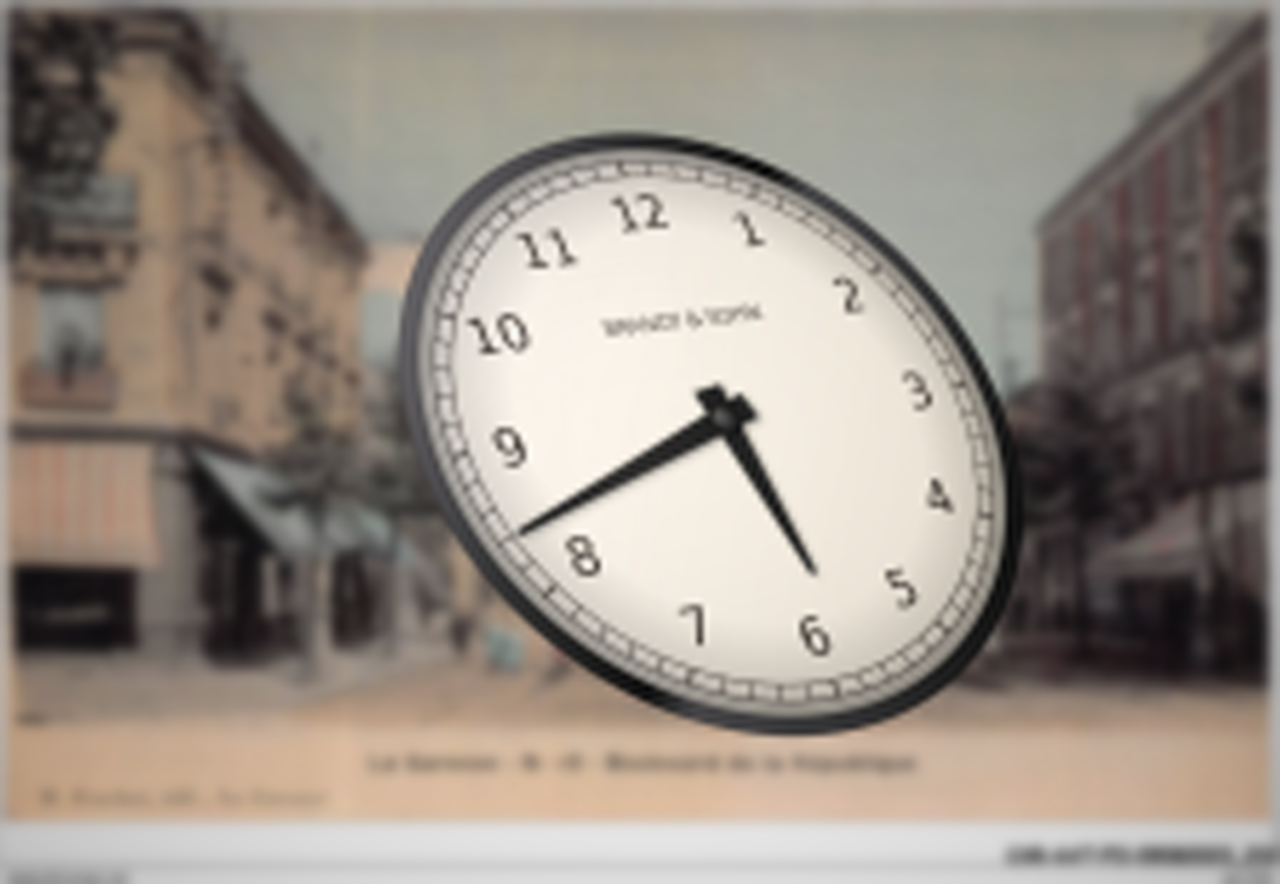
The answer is 5h42
